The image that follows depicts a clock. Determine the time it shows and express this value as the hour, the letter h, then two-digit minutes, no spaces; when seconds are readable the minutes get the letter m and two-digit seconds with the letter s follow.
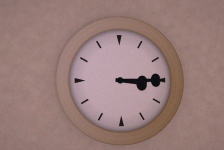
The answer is 3h15
